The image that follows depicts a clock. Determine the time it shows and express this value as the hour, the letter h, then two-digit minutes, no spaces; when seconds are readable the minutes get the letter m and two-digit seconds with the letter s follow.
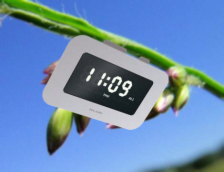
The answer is 11h09
